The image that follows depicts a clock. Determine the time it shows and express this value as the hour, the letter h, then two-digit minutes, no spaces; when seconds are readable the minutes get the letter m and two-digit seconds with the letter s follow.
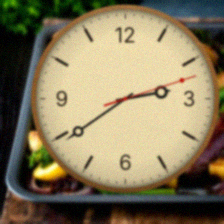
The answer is 2h39m12s
